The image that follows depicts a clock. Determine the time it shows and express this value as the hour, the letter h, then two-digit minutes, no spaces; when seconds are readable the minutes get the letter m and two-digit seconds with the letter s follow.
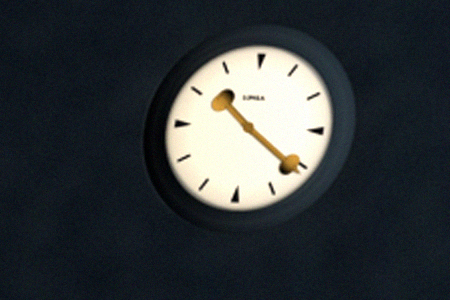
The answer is 10h21
